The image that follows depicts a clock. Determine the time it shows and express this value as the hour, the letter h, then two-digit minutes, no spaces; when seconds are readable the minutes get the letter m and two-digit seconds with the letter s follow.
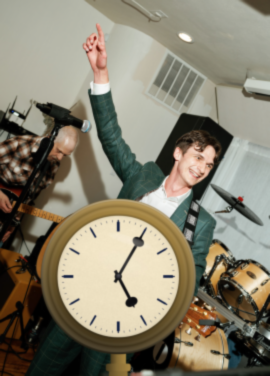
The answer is 5h05
